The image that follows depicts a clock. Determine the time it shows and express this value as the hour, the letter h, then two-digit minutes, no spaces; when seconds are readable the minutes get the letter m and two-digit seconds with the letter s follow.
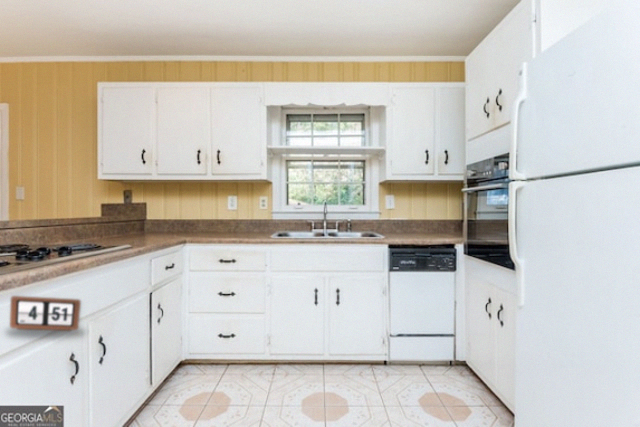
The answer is 4h51
